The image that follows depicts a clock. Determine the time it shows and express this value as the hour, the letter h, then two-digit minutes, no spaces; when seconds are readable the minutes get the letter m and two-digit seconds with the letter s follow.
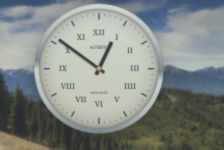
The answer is 12h51
